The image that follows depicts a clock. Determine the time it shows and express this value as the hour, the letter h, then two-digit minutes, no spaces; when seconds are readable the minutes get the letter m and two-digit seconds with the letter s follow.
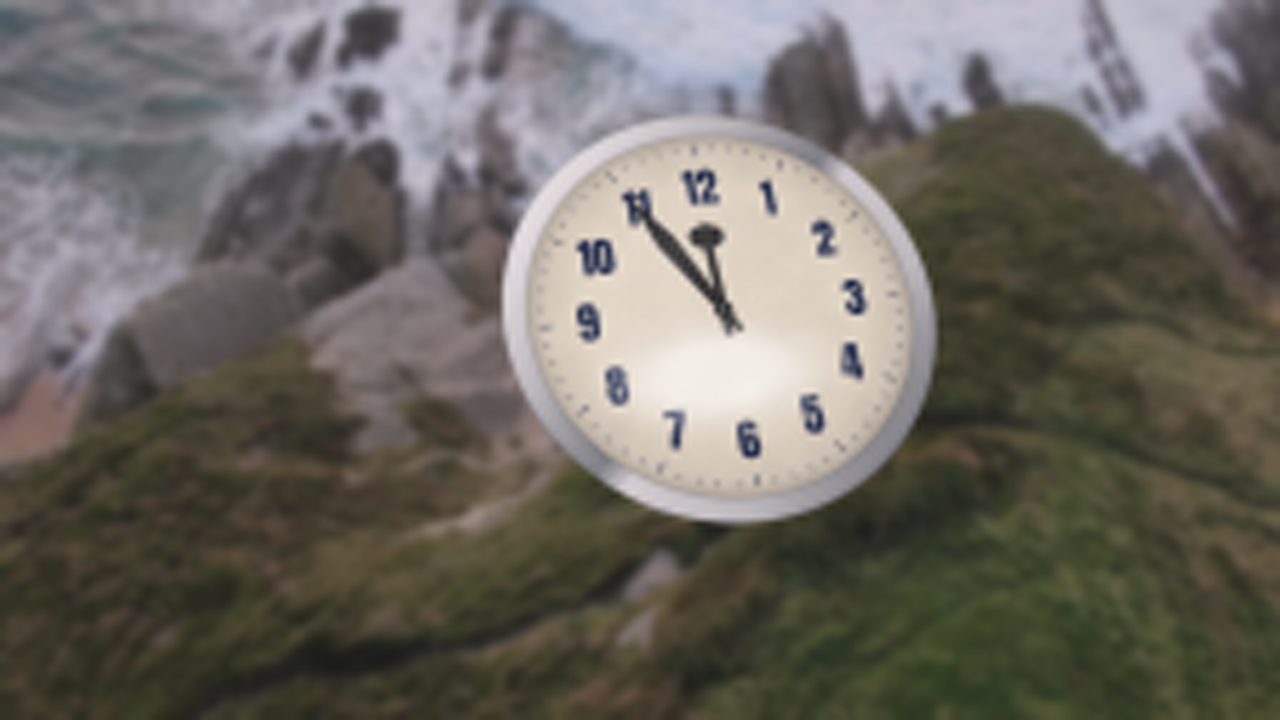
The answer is 11h55
